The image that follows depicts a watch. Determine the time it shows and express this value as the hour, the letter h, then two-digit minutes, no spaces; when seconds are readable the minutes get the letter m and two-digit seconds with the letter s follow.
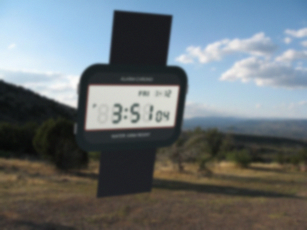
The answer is 3h51m04s
